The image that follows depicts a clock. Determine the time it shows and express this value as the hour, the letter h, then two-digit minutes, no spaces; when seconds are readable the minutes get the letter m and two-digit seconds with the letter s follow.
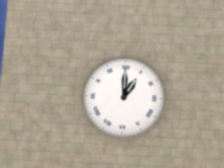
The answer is 1h00
